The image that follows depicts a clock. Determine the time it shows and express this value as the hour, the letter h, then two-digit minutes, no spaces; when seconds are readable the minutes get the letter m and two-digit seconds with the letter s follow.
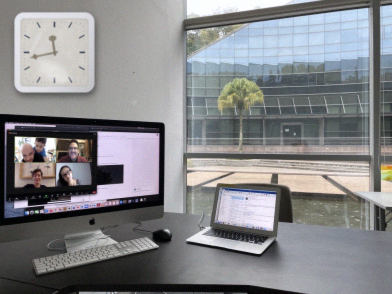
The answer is 11h43
